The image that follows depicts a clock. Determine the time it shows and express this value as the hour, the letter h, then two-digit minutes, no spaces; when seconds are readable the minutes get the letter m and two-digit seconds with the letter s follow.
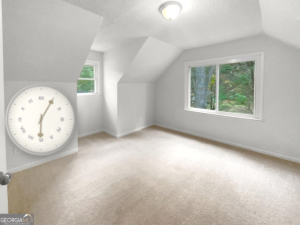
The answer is 6h05
